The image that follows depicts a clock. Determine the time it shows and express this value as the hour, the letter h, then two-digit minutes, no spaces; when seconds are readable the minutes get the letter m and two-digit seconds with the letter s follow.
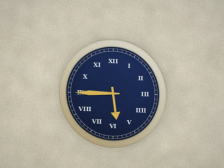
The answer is 5h45
